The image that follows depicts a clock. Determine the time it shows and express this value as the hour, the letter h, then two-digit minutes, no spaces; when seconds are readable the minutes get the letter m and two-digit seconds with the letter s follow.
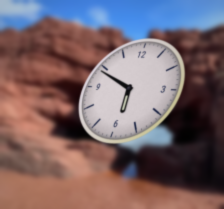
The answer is 5h49
